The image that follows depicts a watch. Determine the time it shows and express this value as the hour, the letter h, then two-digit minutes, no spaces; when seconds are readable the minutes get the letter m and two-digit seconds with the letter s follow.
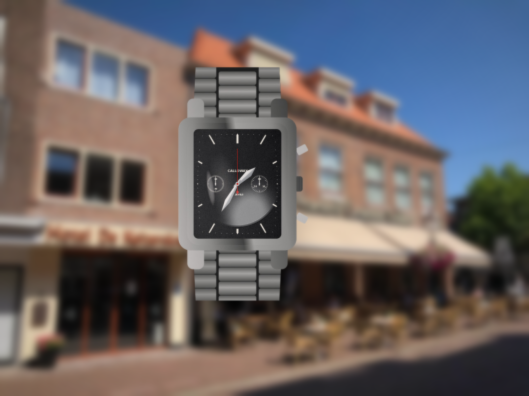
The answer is 1h35
